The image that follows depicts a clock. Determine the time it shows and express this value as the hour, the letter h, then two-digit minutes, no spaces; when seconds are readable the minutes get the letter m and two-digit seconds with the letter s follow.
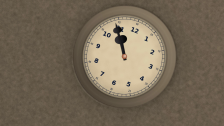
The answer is 10h54
